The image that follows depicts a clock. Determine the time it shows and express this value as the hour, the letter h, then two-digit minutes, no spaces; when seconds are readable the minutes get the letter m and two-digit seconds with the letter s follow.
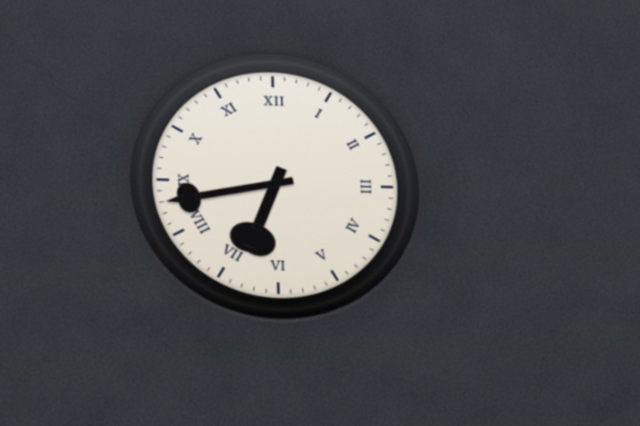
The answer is 6h43
